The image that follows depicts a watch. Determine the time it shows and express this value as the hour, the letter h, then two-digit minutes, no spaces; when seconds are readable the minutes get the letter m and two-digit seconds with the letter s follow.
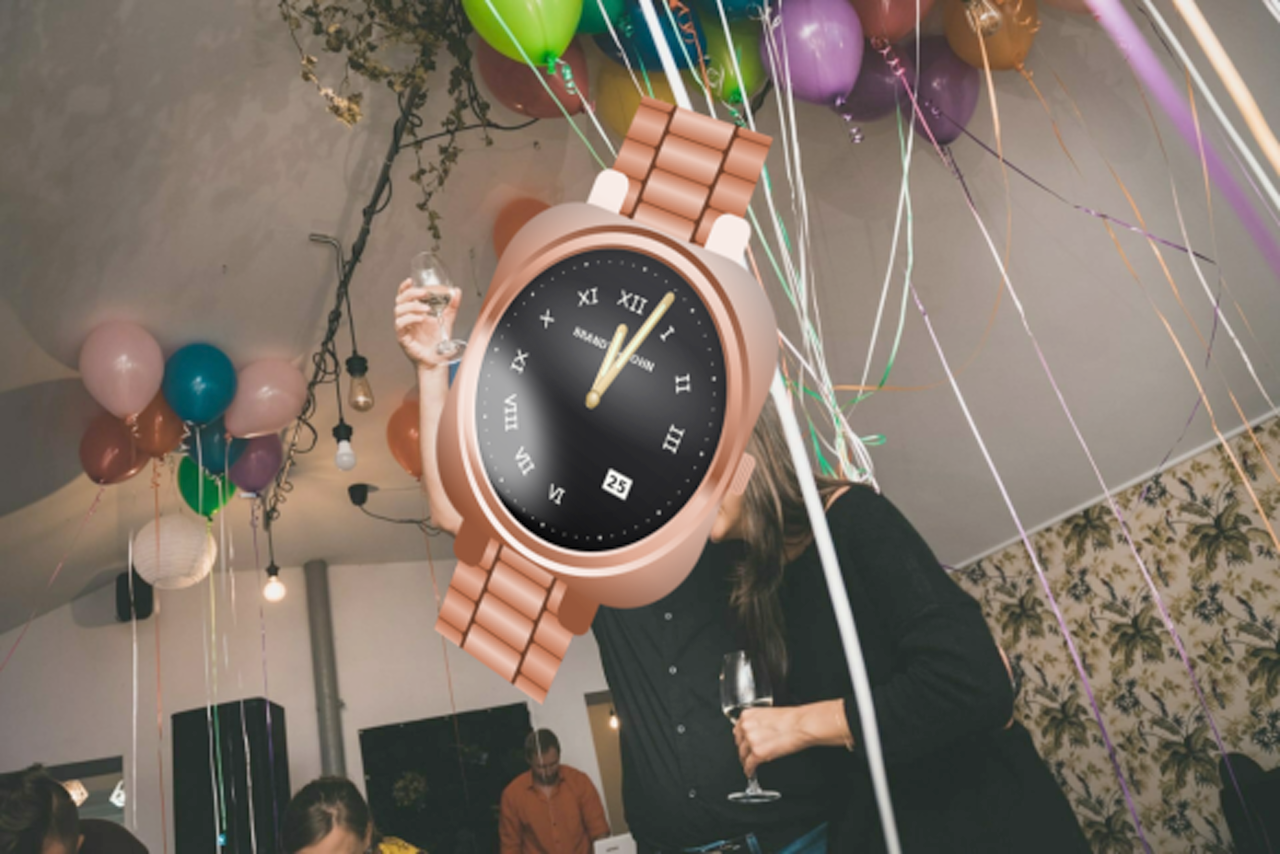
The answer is 12h03
